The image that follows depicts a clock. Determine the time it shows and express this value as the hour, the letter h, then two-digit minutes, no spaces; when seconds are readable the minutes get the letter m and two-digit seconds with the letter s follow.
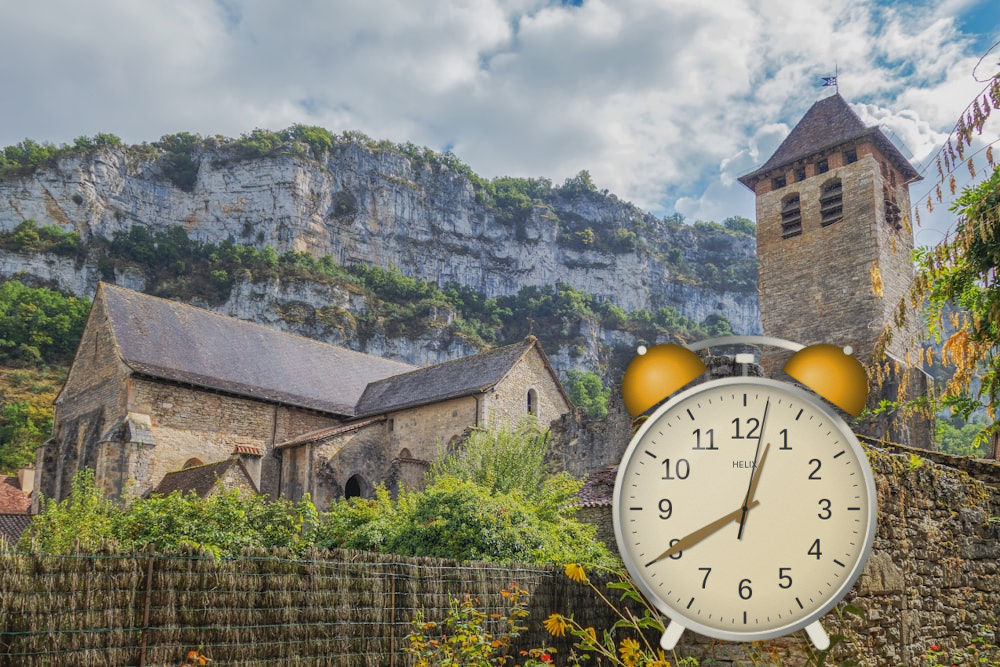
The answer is 12h40m02s
